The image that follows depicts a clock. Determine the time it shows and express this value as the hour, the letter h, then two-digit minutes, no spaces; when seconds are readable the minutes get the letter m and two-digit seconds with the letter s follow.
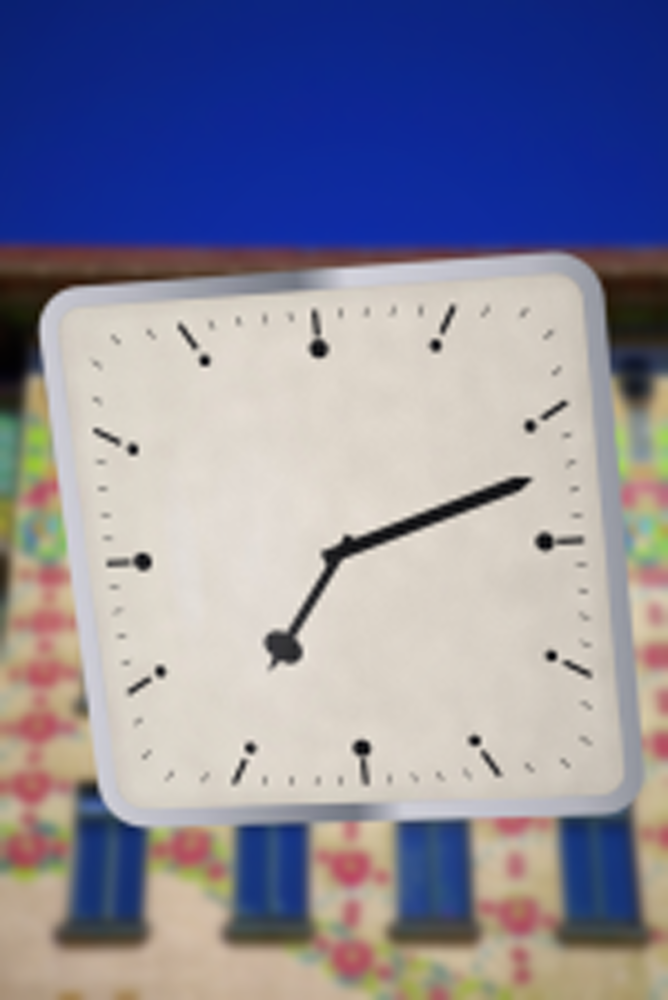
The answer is 7h12
